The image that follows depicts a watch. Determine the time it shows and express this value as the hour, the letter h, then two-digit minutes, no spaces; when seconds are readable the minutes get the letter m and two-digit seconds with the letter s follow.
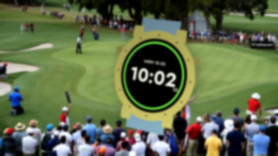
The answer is 10h02
